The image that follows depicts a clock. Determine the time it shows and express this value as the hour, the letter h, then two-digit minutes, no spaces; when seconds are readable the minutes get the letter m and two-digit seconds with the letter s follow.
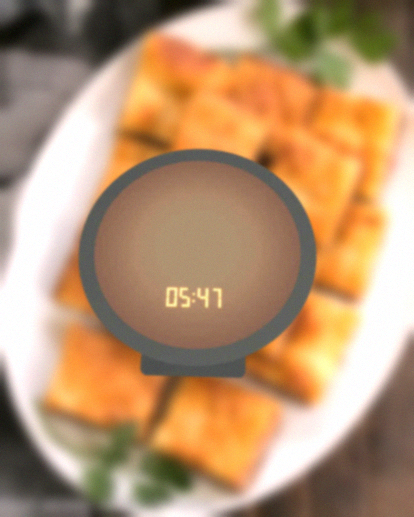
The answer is 5h47
